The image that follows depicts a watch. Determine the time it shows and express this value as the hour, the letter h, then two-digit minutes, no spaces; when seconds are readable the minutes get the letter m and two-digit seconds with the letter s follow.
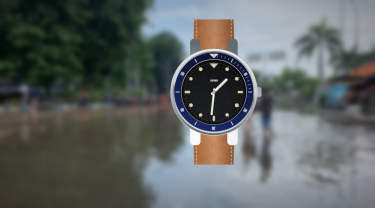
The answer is 1h31
